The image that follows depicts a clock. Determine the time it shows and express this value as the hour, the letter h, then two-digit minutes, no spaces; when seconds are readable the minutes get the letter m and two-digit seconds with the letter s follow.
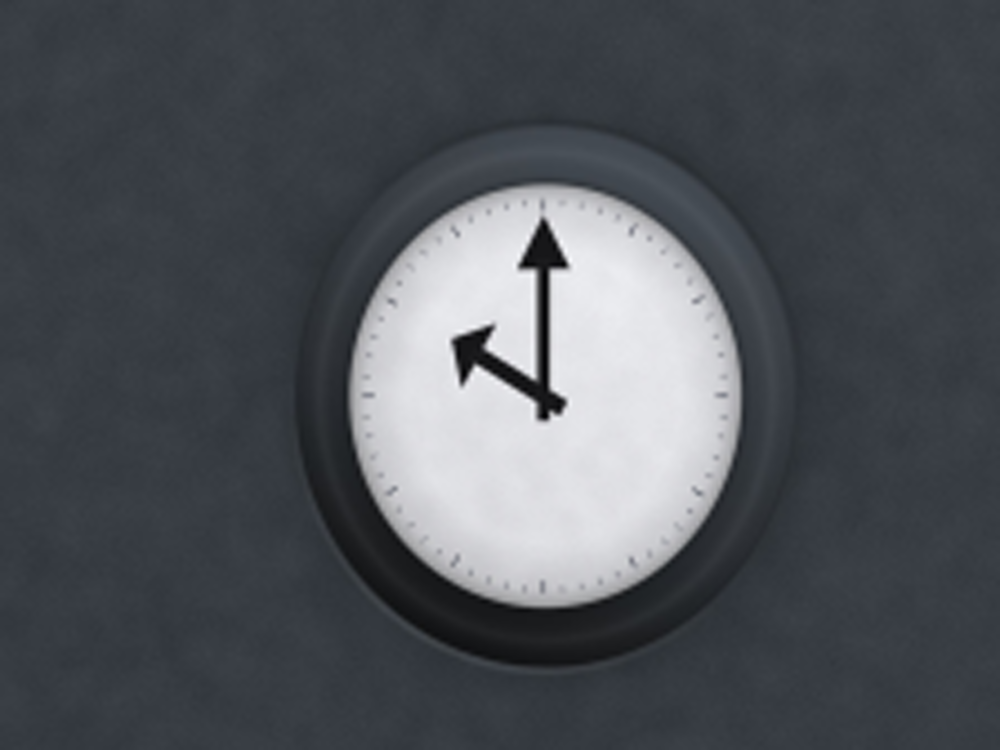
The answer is 10h00
